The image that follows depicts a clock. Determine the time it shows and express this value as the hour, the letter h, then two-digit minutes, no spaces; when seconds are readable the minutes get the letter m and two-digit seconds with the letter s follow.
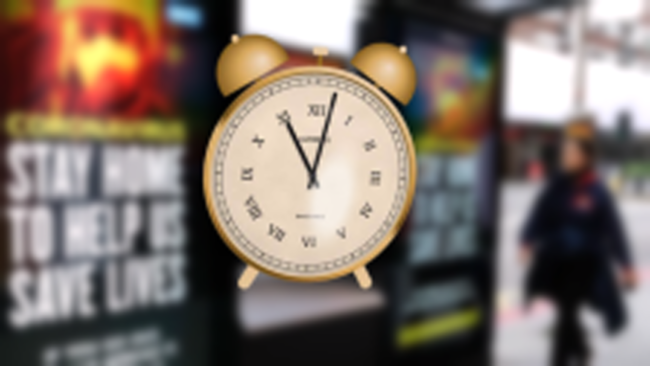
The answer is 11h02
